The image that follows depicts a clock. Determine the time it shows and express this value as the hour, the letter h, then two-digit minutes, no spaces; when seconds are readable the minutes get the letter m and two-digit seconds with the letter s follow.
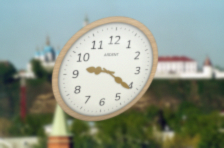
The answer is 9h21
